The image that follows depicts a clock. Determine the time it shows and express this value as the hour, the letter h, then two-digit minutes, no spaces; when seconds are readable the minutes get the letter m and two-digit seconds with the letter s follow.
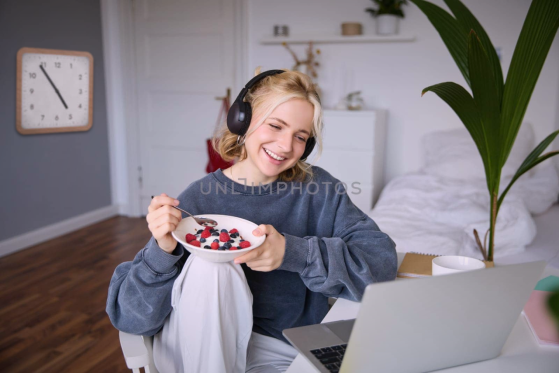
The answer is 4h54
